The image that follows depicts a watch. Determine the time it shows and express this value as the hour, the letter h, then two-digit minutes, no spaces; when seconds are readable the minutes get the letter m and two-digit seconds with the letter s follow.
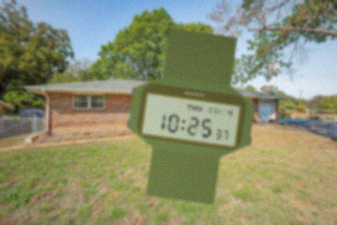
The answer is 10h25
